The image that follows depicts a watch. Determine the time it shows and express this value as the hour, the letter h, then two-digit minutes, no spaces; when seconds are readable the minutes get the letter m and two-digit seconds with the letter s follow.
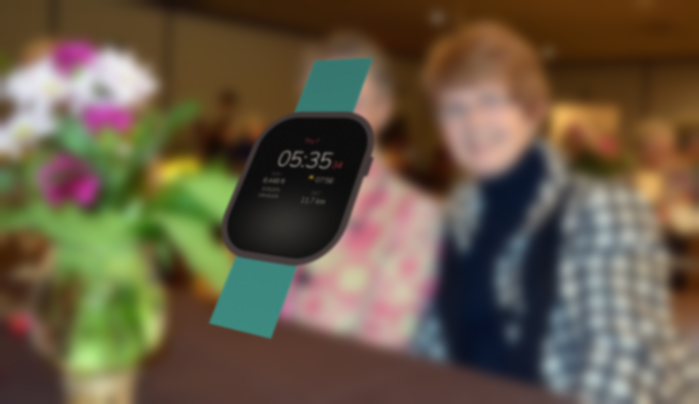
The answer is 5h35
